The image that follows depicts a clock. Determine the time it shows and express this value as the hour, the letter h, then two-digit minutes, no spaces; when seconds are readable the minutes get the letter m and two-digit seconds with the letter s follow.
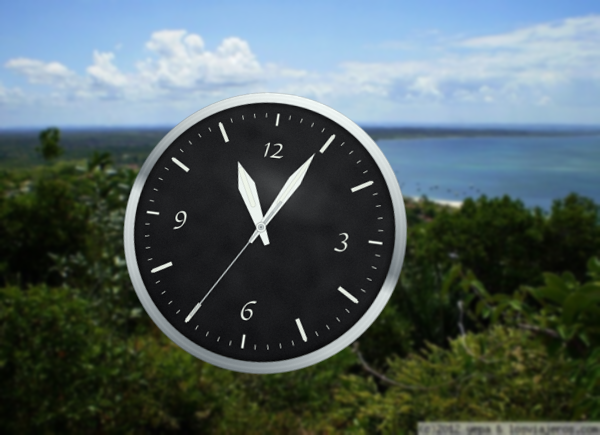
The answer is 11h04m35s
